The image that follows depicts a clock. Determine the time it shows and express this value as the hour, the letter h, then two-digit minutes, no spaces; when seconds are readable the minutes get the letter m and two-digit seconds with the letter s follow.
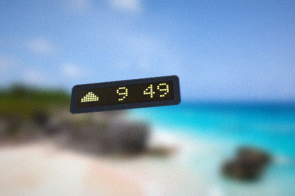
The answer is 9h49
